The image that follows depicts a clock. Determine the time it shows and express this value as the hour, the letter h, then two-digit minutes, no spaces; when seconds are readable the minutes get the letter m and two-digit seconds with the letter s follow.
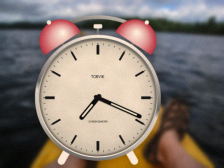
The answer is 7h19
